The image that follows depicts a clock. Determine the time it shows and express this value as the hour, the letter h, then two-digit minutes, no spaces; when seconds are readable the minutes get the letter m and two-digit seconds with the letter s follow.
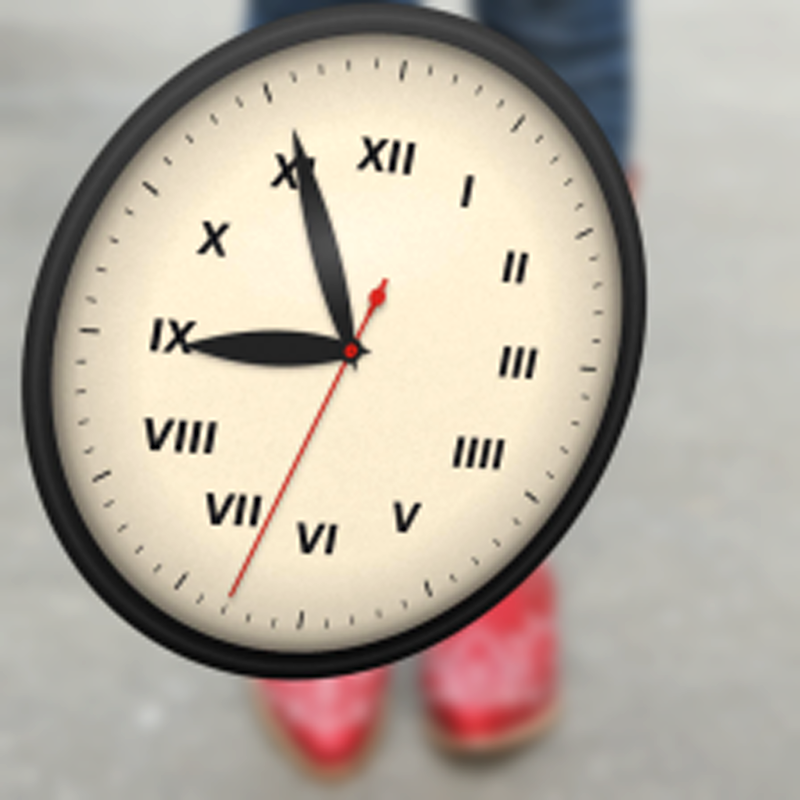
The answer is 8h55m33s
